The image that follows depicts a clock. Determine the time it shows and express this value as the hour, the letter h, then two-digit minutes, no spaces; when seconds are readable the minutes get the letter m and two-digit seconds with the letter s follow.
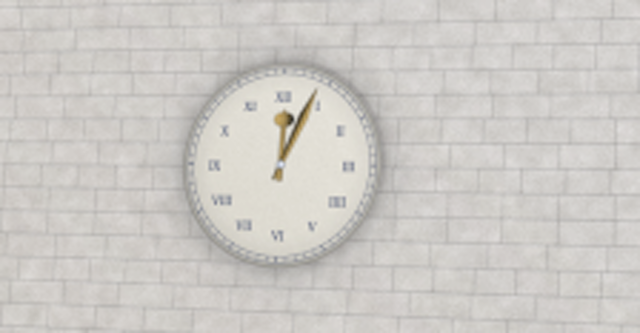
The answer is 12h04
